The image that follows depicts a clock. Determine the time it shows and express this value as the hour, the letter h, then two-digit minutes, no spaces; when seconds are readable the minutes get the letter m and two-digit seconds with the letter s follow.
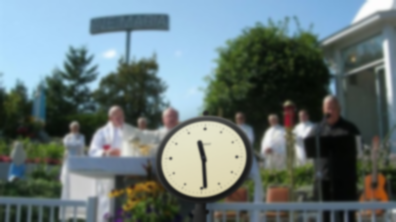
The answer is 11h29
